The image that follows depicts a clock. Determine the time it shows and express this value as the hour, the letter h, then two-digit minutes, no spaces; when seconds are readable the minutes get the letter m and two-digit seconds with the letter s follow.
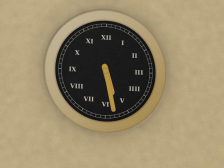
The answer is 5h28
